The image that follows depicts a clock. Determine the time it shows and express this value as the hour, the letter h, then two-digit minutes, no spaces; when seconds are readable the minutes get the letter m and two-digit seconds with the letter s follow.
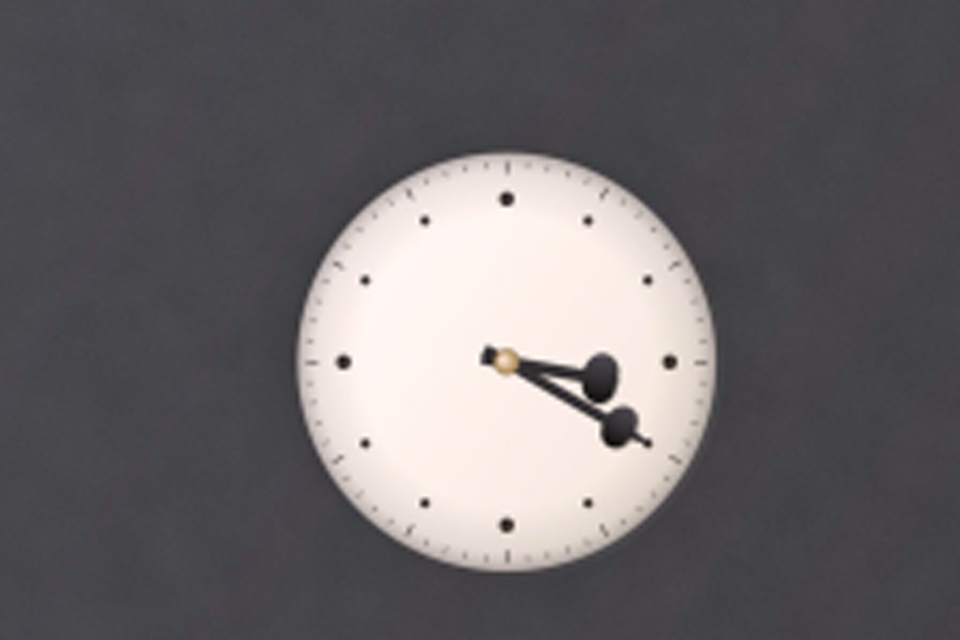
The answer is 3h20
